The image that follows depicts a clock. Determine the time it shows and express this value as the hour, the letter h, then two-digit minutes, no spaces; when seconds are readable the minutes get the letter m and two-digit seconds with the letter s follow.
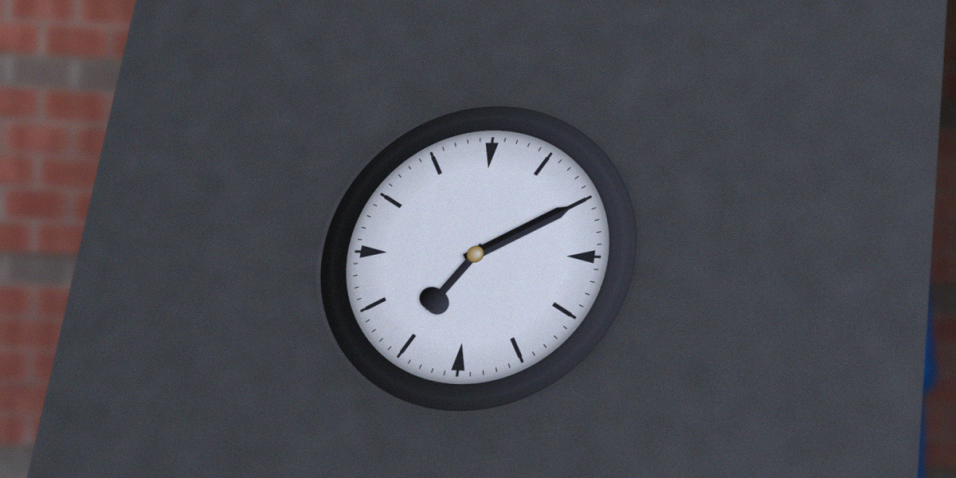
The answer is 7h10
